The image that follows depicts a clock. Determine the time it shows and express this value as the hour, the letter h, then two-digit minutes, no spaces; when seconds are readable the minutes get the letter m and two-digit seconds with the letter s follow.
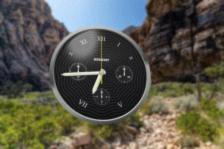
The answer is 6h44
